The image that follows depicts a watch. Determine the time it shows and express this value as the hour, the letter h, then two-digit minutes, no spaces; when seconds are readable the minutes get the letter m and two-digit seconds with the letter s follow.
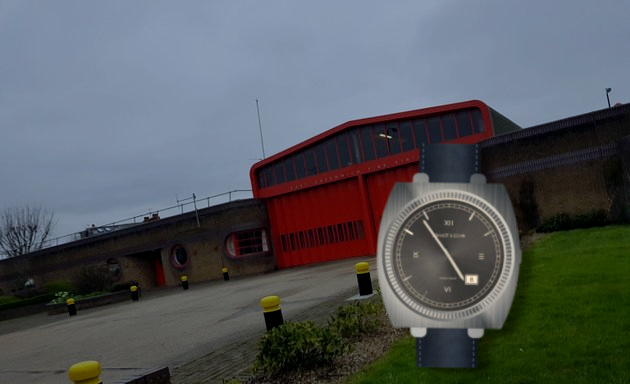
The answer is 4h54
